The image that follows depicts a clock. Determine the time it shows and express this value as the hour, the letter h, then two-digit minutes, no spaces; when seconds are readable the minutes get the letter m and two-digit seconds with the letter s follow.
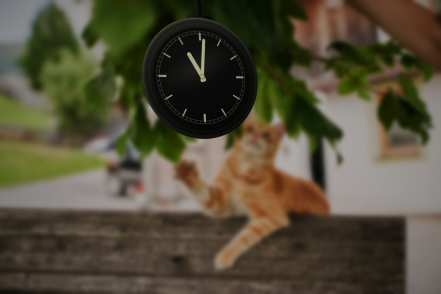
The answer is 11h01
